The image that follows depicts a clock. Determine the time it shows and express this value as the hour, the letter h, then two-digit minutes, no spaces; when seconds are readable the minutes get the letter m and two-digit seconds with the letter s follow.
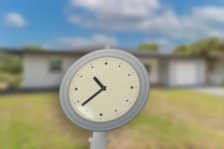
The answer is 10h38
